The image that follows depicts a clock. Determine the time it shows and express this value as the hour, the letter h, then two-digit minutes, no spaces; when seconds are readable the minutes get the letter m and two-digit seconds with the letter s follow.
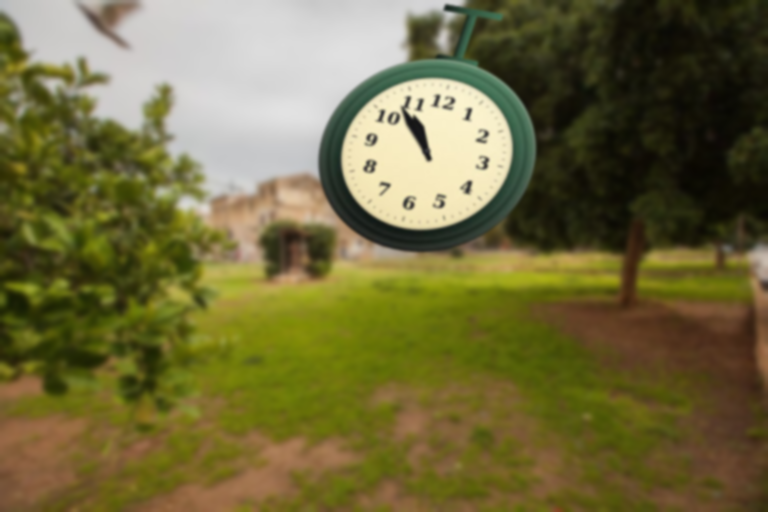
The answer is 10h53
